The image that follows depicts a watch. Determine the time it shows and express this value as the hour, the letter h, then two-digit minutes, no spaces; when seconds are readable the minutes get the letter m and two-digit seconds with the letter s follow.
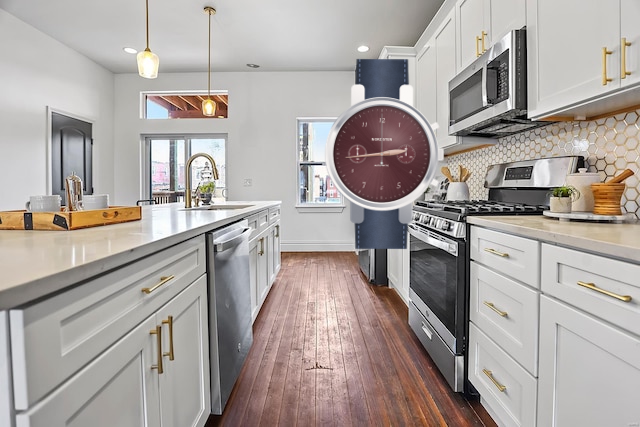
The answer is 2h44
